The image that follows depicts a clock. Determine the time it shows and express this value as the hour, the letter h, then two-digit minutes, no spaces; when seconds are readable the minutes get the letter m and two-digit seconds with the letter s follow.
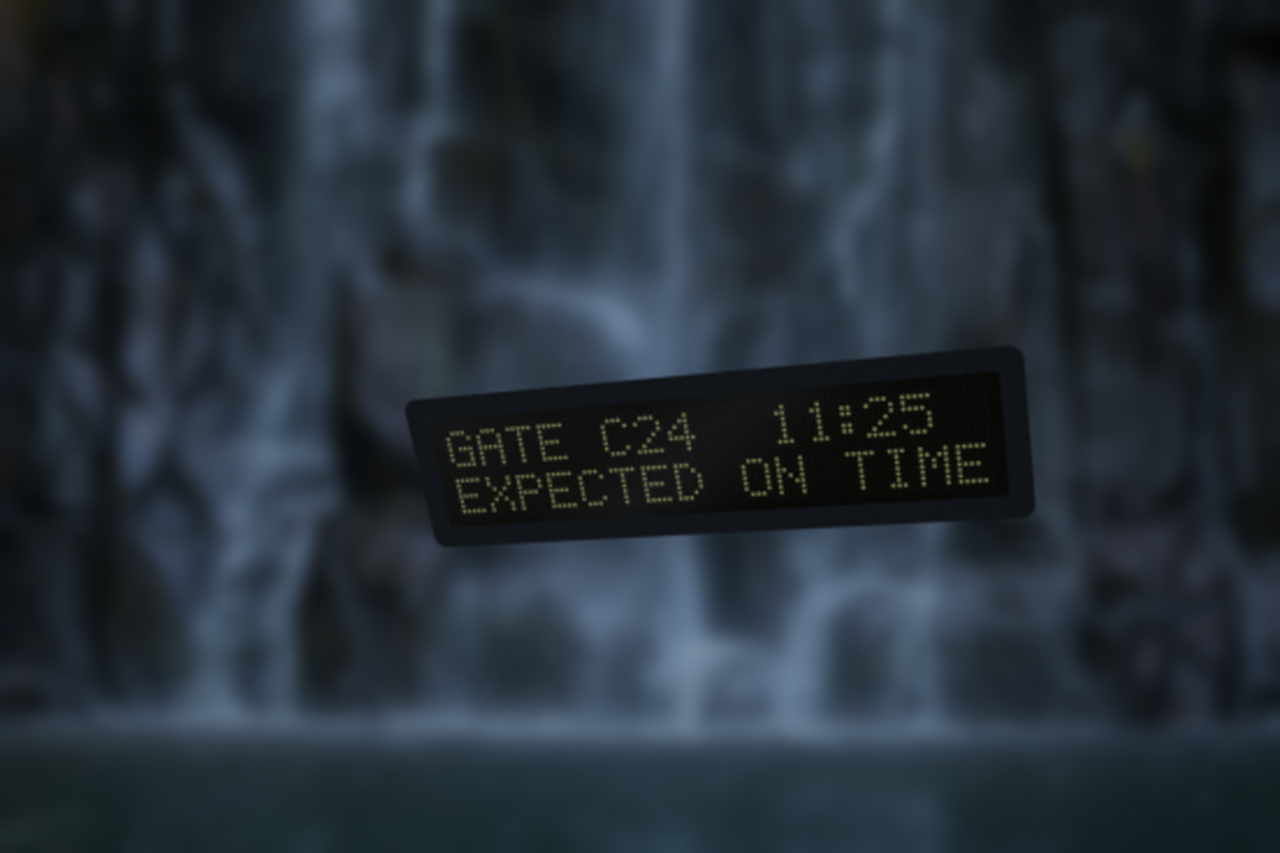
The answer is 11h25
